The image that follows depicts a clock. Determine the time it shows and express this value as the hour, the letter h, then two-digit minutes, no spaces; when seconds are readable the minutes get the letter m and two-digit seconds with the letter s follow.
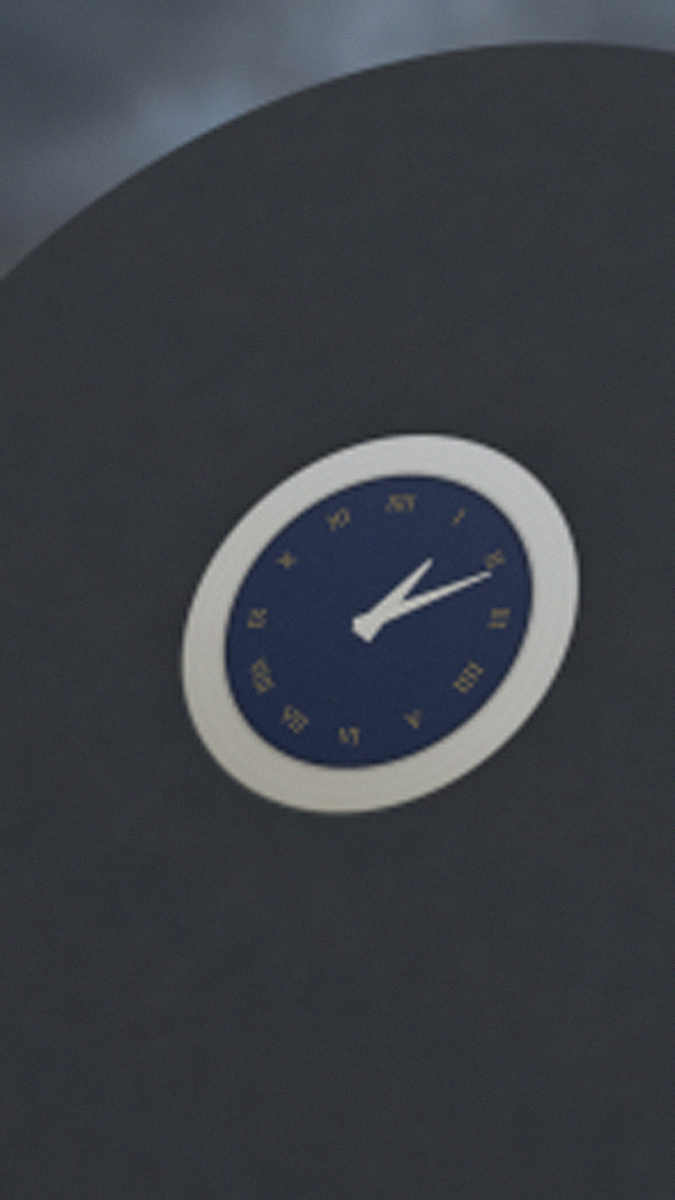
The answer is 1h11
